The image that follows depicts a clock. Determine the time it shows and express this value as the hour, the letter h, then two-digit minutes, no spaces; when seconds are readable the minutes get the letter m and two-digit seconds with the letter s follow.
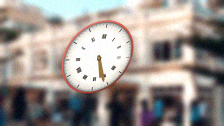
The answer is 5h26
